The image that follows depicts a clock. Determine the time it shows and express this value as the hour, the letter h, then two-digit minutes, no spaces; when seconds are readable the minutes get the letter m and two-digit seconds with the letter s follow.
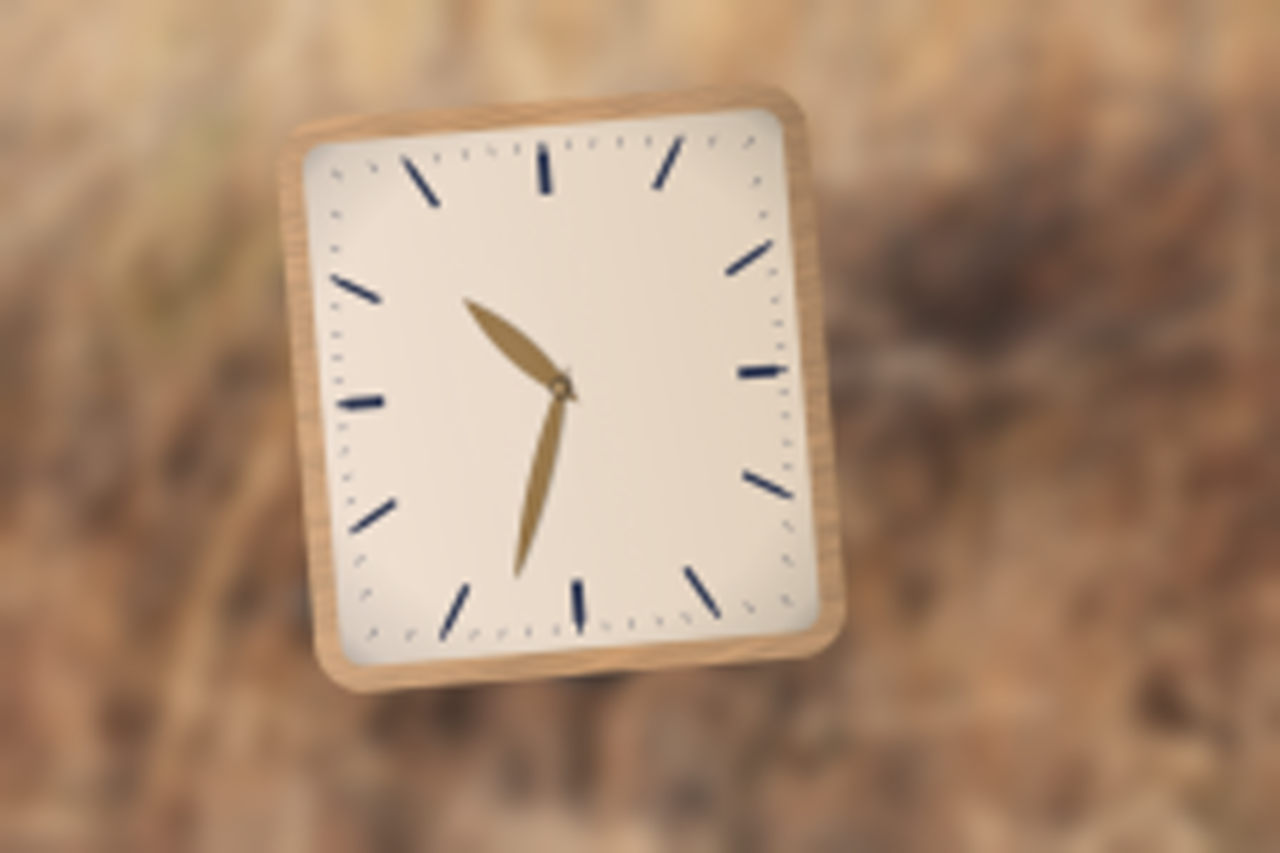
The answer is 10h33
